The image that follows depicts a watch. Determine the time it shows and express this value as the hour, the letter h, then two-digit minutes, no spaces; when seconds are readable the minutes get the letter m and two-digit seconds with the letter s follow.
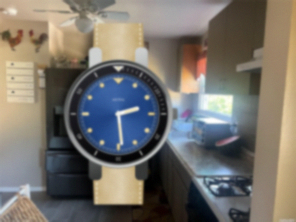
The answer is 2h29
